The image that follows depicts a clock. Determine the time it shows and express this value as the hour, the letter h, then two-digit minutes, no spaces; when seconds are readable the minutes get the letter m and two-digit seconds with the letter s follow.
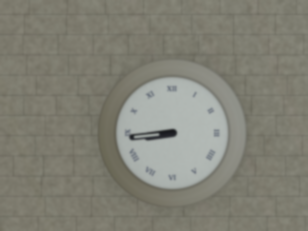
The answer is 8h44
